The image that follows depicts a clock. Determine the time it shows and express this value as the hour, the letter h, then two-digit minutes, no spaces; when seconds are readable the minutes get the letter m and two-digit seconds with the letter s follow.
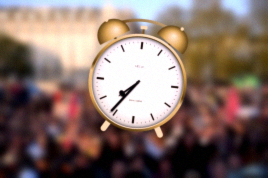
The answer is 7h36
